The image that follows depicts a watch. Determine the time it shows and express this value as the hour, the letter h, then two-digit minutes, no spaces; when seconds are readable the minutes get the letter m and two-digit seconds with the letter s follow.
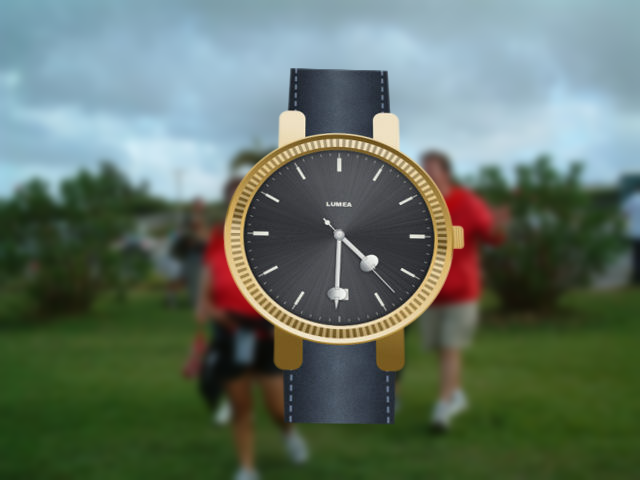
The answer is 4h30m23s
